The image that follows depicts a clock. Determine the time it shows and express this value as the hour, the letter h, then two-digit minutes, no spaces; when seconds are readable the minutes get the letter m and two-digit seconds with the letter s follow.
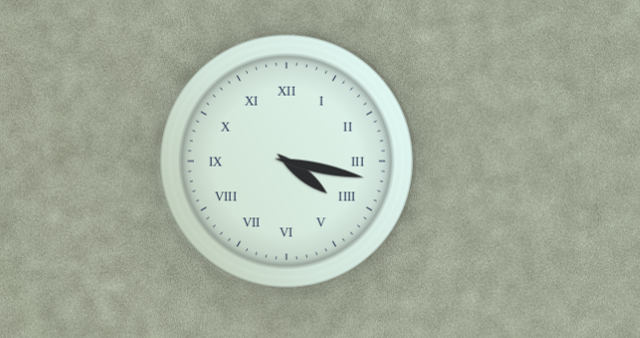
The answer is 4h17
